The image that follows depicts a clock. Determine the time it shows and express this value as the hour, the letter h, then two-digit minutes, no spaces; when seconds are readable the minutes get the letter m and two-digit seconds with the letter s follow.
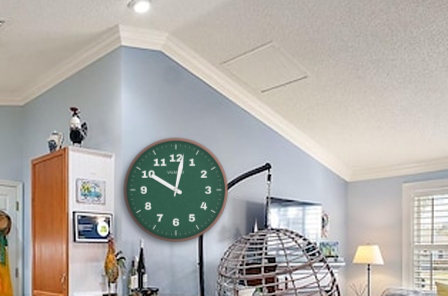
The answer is 10h02
